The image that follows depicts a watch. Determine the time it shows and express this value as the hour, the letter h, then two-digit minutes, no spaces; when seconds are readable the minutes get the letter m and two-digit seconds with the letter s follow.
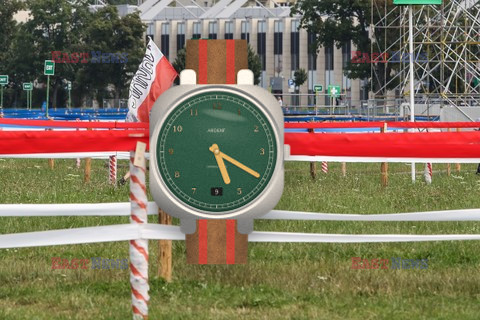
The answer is 5h20
